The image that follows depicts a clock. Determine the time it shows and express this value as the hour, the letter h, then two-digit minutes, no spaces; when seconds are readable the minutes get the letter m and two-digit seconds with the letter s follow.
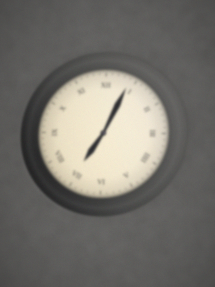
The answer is 7h04
